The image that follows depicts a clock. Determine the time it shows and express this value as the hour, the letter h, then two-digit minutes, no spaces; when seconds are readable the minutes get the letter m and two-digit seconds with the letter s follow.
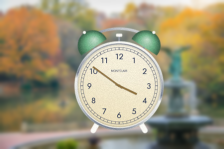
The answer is 3h51
